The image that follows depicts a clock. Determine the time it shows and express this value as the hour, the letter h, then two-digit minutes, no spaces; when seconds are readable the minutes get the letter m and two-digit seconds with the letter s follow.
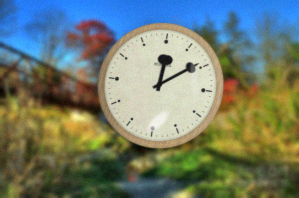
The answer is 12h09
